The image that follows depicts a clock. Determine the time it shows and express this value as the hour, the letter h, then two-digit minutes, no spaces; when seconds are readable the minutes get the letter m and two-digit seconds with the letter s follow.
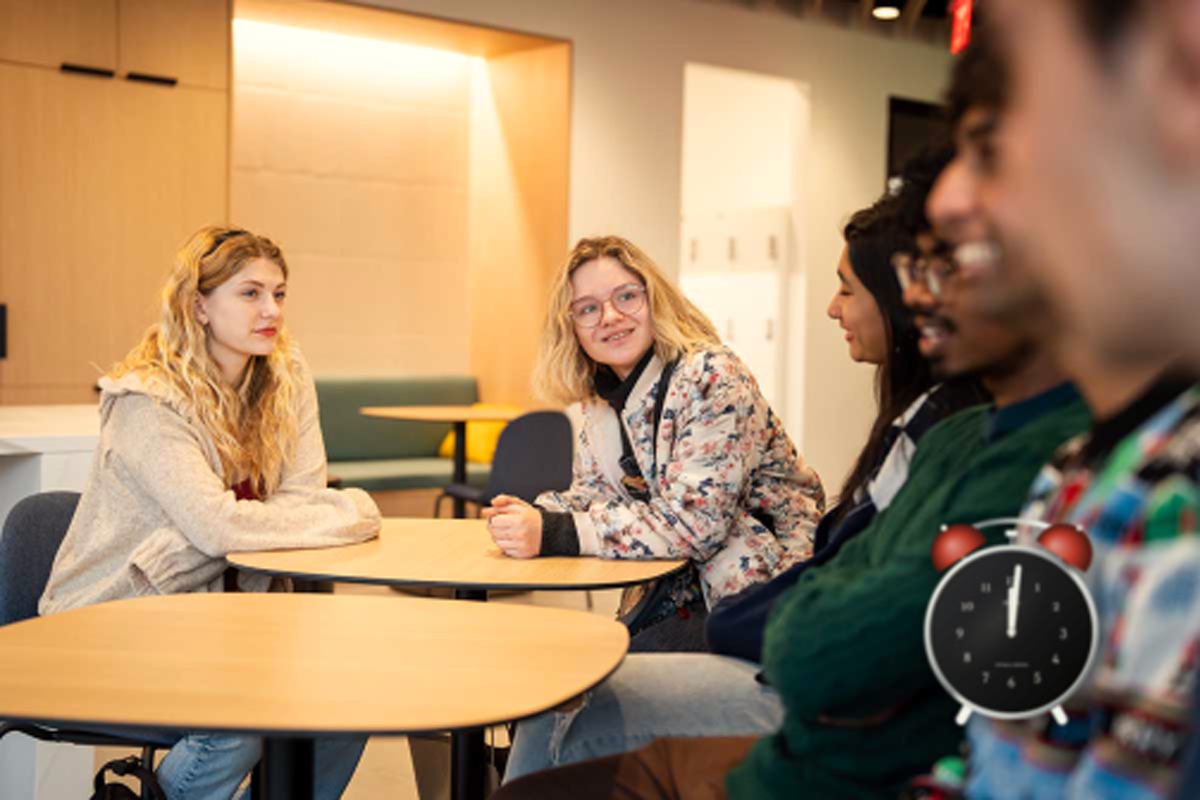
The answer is 12h01
